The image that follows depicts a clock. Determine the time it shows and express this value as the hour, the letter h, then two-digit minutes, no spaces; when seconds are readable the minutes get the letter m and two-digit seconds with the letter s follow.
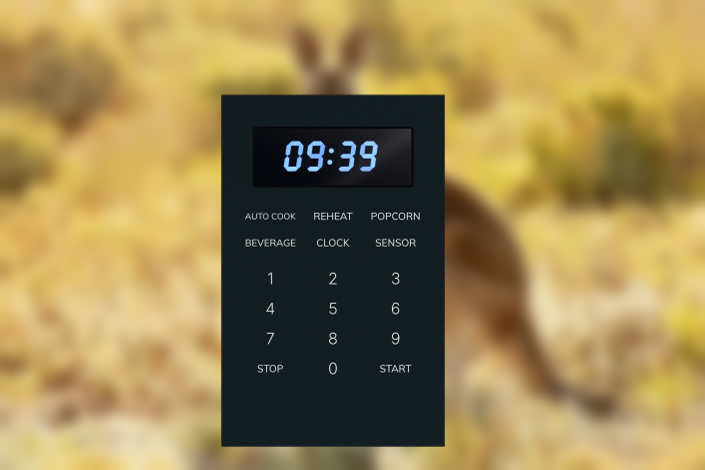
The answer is 9h39
